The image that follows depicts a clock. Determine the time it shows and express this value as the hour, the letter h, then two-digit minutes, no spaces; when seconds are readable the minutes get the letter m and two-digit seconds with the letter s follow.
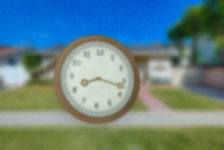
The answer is 8h17
